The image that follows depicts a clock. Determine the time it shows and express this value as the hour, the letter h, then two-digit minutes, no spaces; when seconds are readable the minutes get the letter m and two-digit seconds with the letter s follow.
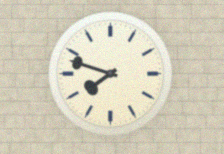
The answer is 7h48
